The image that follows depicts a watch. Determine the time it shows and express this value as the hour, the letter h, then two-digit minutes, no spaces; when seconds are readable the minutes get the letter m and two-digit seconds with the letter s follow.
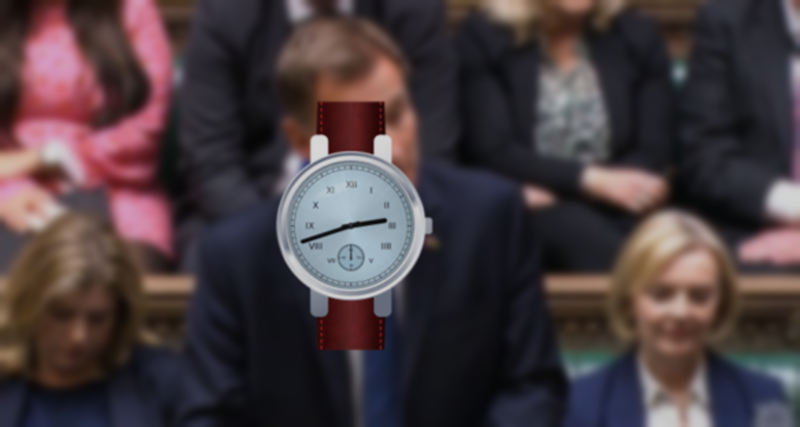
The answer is 2h42
